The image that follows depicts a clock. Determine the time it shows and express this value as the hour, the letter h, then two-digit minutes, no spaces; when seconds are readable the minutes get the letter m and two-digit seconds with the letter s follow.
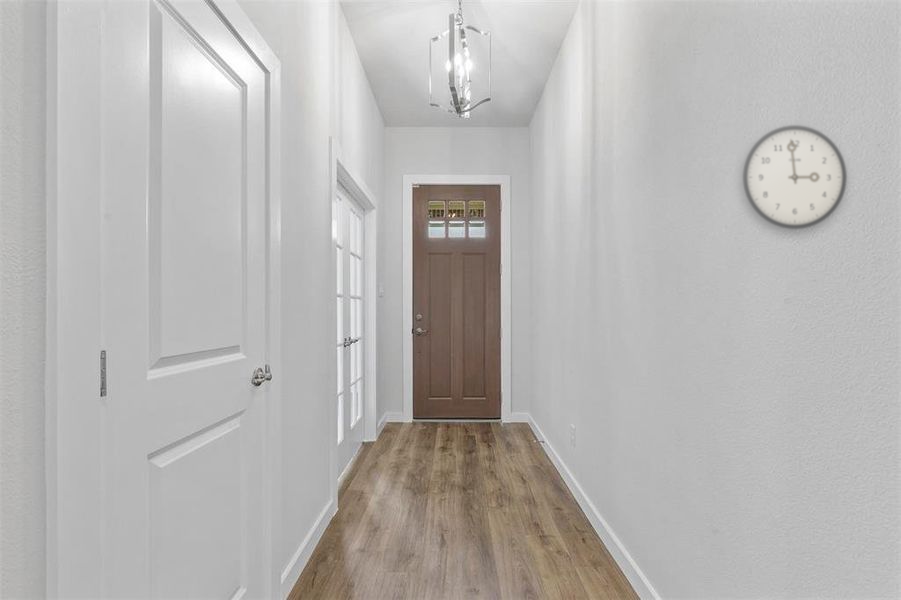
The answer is 2h59
